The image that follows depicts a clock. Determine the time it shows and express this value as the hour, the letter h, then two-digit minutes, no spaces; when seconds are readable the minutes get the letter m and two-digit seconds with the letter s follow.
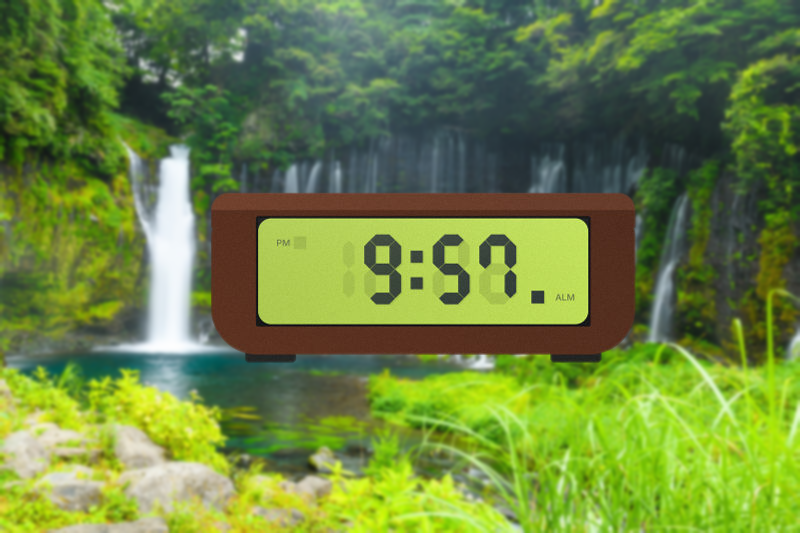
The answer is 9h57
